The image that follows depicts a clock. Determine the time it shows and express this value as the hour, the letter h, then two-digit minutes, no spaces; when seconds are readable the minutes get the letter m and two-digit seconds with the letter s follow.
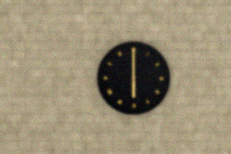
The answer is 6h00
